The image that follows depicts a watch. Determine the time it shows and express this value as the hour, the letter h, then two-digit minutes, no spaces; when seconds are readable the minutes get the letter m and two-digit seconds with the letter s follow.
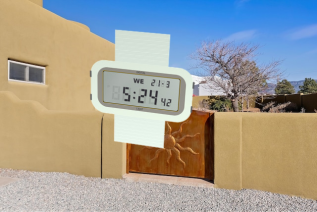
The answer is 5h24m42s
